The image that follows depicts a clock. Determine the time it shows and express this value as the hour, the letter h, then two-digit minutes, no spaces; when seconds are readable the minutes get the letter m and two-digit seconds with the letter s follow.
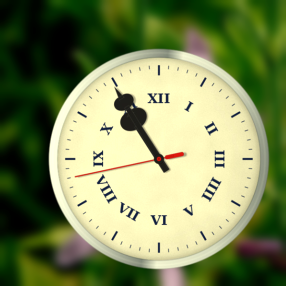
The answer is 10h54m43s
